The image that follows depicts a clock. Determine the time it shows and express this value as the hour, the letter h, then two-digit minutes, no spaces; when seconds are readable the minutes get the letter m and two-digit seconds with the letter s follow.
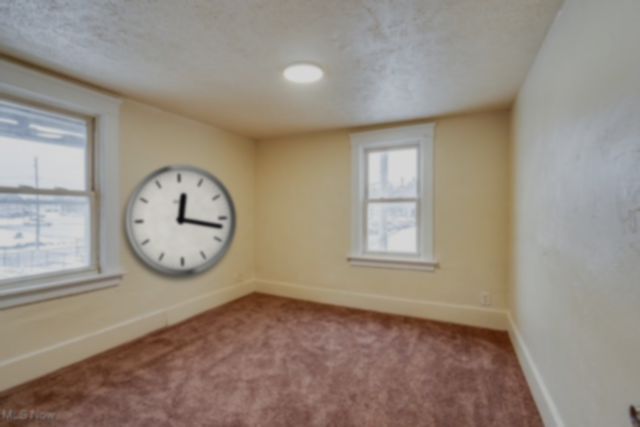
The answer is 12h17
